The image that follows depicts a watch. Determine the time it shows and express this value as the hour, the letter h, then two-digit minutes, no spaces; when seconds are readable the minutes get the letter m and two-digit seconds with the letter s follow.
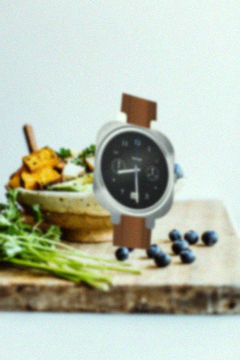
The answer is 8h29
